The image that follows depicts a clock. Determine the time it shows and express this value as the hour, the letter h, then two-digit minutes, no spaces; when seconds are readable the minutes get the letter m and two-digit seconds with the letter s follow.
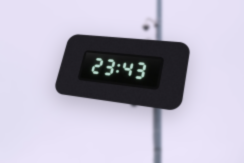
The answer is 23h43
